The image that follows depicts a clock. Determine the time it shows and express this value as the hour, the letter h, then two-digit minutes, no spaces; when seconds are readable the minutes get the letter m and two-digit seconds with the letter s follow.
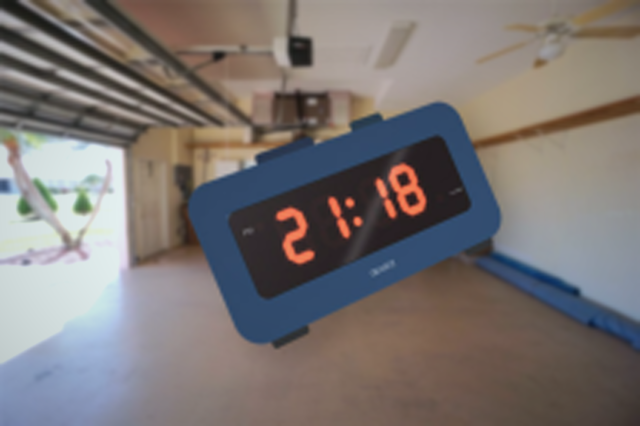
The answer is 21h18
